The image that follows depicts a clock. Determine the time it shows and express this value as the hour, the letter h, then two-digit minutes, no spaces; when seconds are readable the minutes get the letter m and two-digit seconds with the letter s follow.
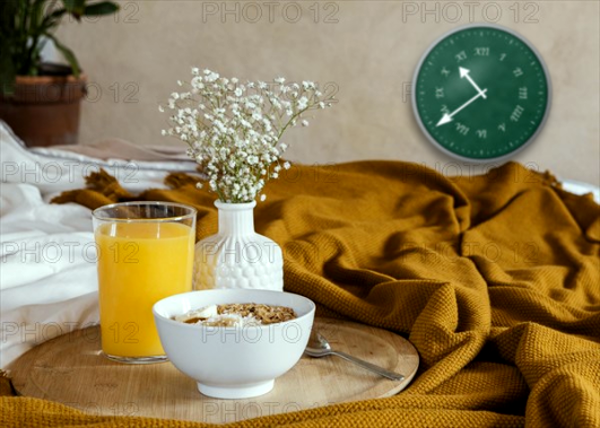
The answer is 10h39
